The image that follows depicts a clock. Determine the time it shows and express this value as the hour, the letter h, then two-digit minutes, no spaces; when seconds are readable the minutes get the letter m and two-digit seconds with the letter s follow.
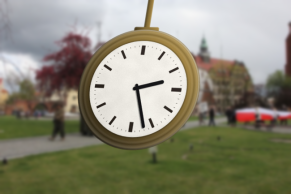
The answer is 2h27
